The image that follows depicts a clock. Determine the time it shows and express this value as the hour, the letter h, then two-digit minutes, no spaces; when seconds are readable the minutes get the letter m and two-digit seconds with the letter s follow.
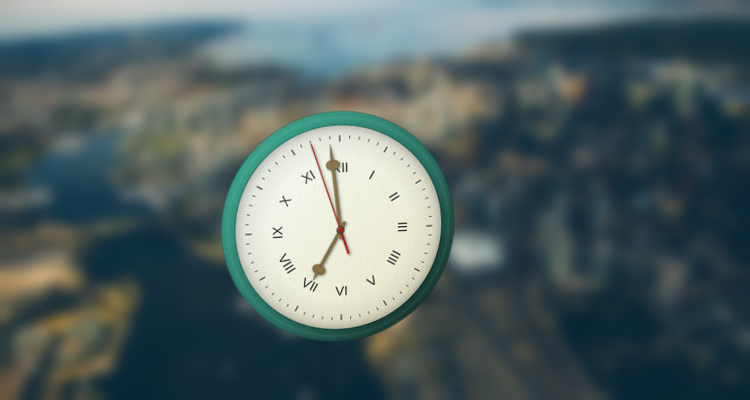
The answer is 6h58m57s
